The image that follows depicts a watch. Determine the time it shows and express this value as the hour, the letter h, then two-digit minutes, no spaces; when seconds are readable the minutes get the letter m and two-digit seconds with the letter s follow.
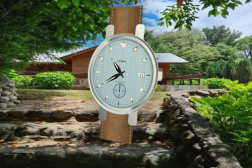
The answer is 10h40
